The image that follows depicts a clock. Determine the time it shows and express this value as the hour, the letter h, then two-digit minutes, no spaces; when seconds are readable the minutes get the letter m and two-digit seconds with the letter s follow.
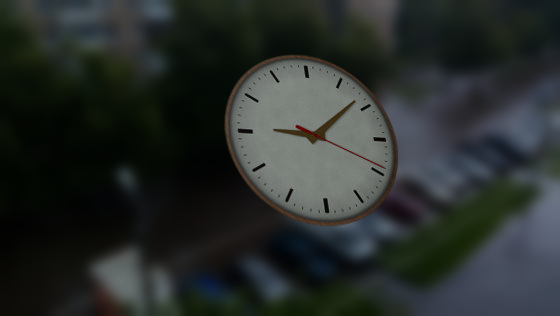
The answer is 9h08m19s
